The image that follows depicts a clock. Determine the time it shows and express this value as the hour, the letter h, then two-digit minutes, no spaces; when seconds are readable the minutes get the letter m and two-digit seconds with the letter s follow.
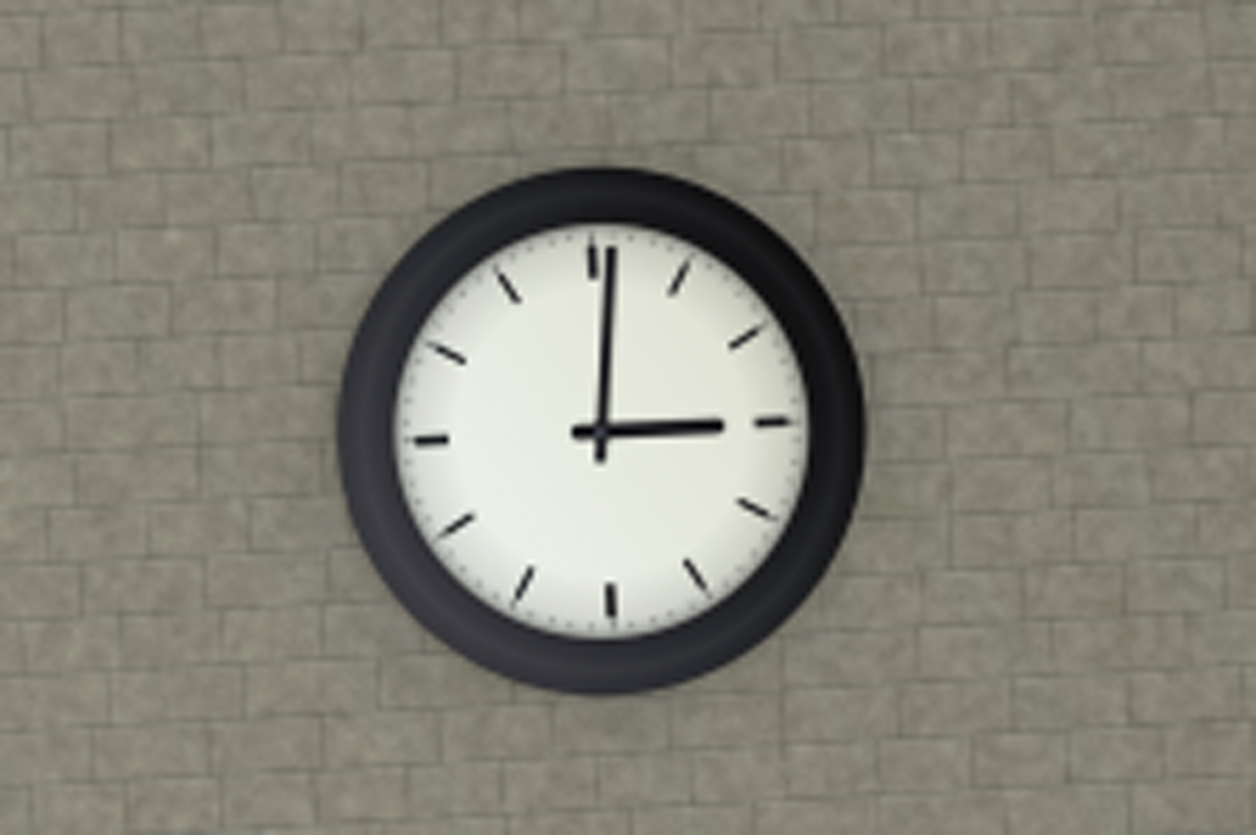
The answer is 3h01
